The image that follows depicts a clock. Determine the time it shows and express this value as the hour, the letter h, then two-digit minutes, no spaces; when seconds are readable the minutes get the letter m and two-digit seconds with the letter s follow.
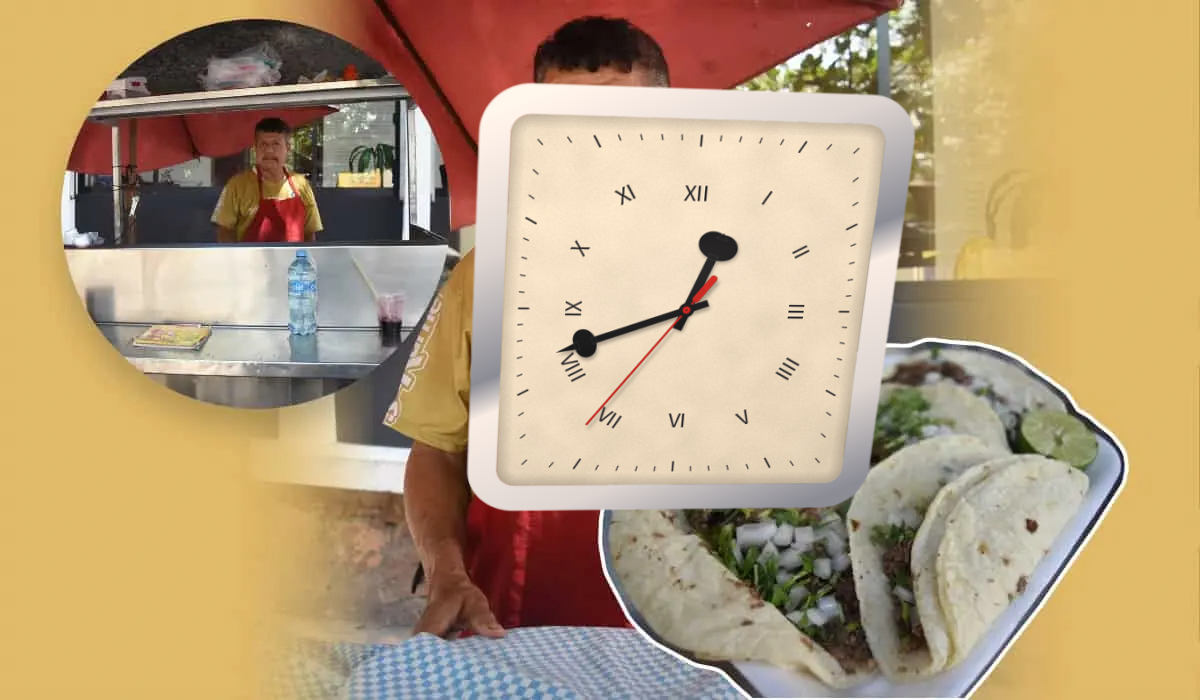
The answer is 12h41m36s
